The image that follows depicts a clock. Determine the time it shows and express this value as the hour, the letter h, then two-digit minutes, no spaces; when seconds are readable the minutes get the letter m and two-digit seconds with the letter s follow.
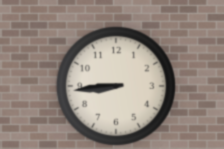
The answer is 8h44
